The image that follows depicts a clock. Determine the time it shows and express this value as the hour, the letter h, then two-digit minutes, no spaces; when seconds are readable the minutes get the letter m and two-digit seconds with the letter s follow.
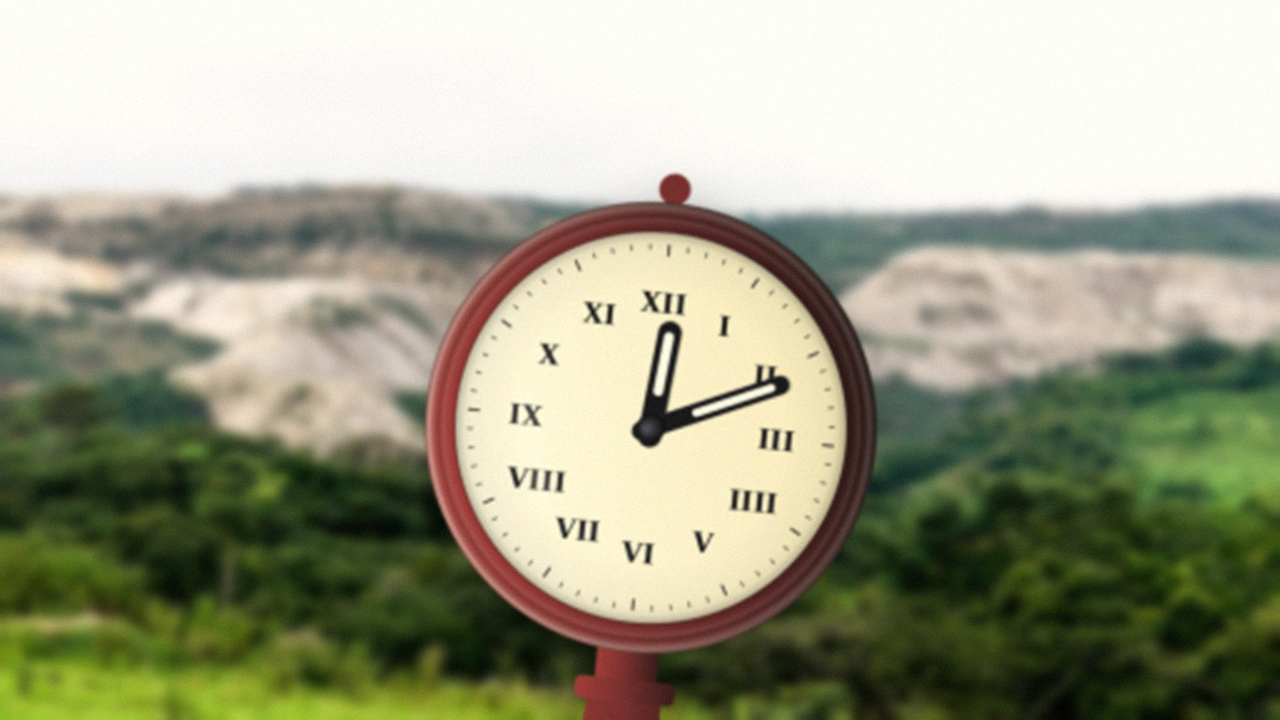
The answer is 12h11
